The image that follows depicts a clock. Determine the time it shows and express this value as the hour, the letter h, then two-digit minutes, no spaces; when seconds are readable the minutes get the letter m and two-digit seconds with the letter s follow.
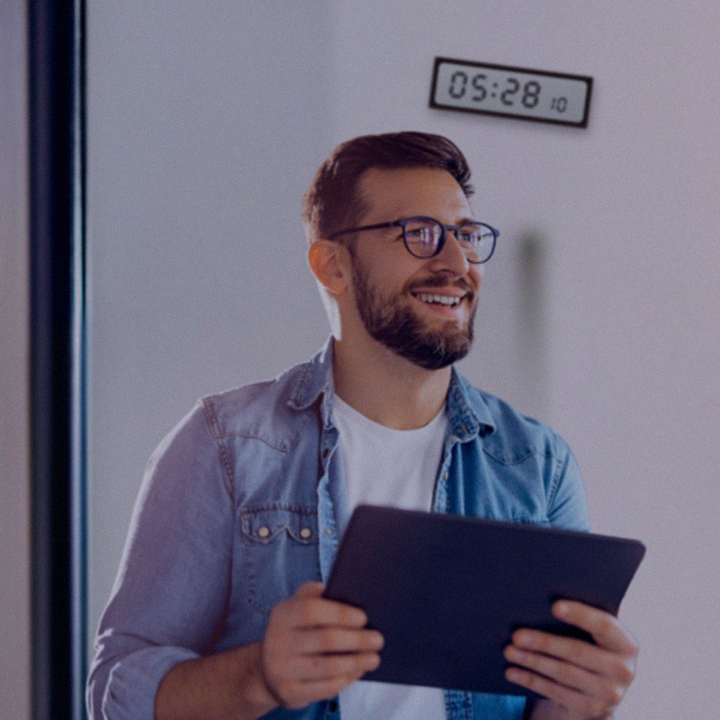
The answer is 5h28m10s
